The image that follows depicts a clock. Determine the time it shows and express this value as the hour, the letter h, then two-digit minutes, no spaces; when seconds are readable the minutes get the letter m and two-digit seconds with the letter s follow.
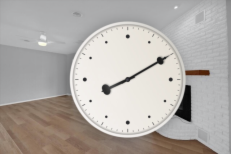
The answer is 8h10
